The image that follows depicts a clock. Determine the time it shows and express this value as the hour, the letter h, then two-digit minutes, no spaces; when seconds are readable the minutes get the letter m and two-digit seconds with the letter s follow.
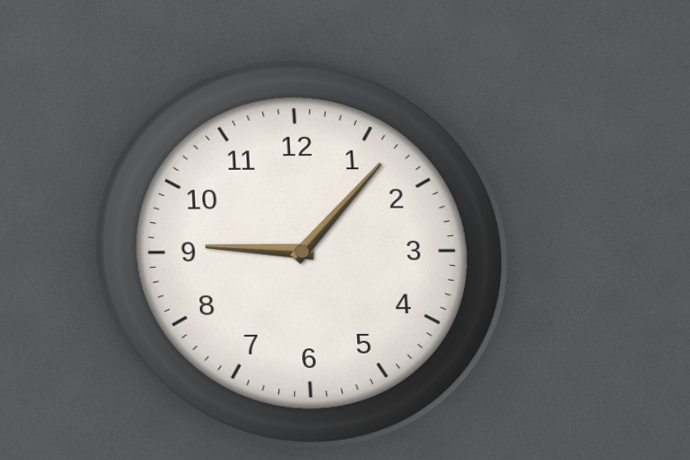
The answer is 9h07
